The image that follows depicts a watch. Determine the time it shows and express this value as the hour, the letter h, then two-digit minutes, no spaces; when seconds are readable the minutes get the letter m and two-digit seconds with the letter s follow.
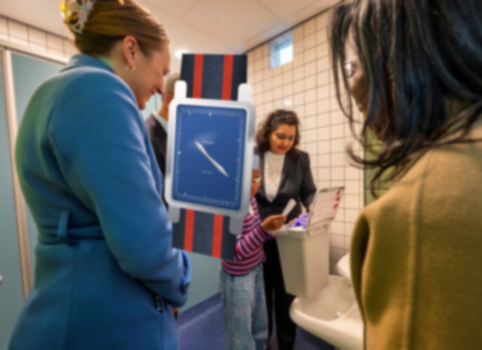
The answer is 10h21
